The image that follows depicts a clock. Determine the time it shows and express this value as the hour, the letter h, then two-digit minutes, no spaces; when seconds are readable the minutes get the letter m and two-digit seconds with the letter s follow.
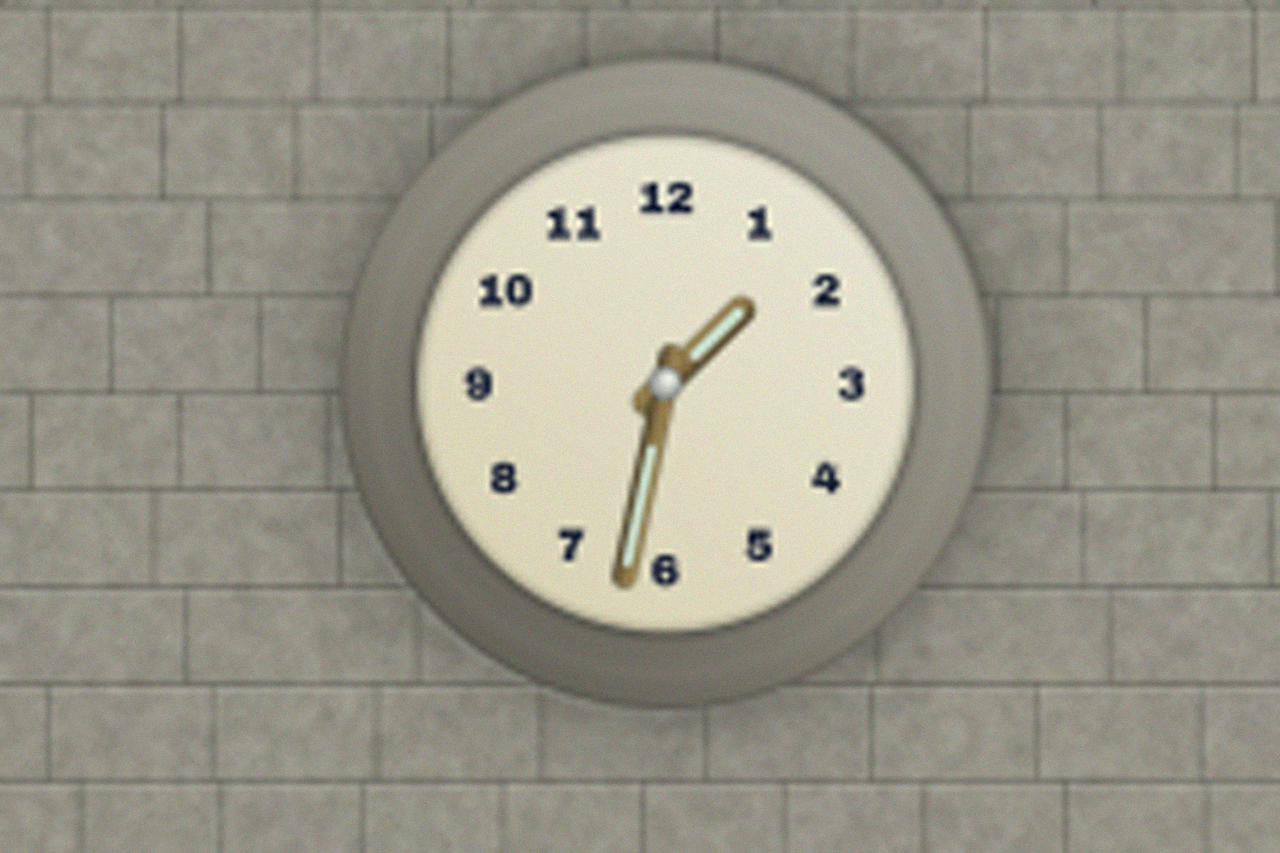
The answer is 1h32
